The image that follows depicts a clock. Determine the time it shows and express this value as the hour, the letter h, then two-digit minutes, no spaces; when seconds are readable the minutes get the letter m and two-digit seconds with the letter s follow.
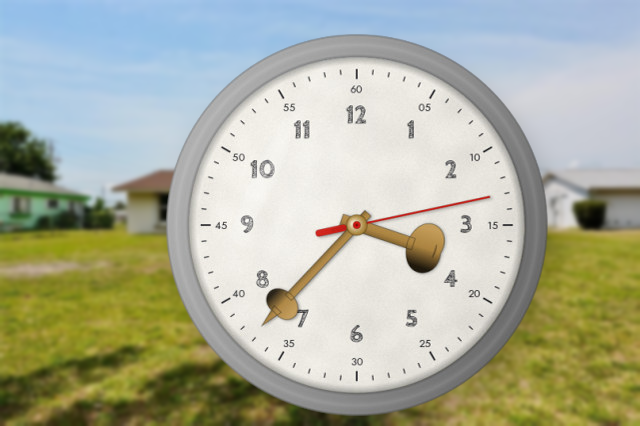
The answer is 3h37m13s
